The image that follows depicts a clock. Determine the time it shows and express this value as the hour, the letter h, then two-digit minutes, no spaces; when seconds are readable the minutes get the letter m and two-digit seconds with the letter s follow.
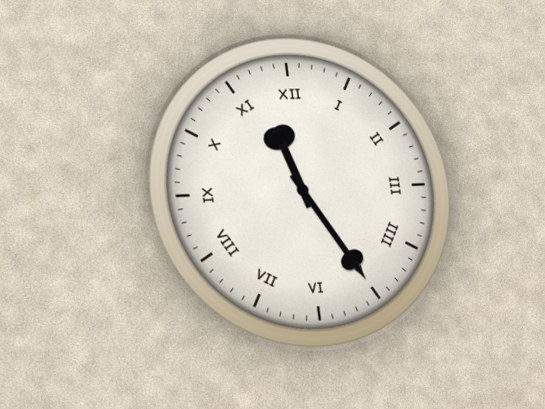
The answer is 11h25
